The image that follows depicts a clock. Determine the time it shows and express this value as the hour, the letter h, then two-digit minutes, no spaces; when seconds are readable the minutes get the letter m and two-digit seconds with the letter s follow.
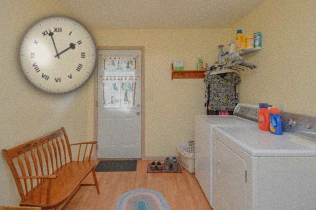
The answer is 1h57
